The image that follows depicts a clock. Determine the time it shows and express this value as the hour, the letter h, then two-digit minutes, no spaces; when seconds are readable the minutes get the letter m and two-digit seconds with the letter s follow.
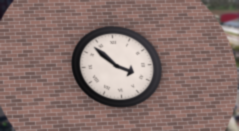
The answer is 3h53
